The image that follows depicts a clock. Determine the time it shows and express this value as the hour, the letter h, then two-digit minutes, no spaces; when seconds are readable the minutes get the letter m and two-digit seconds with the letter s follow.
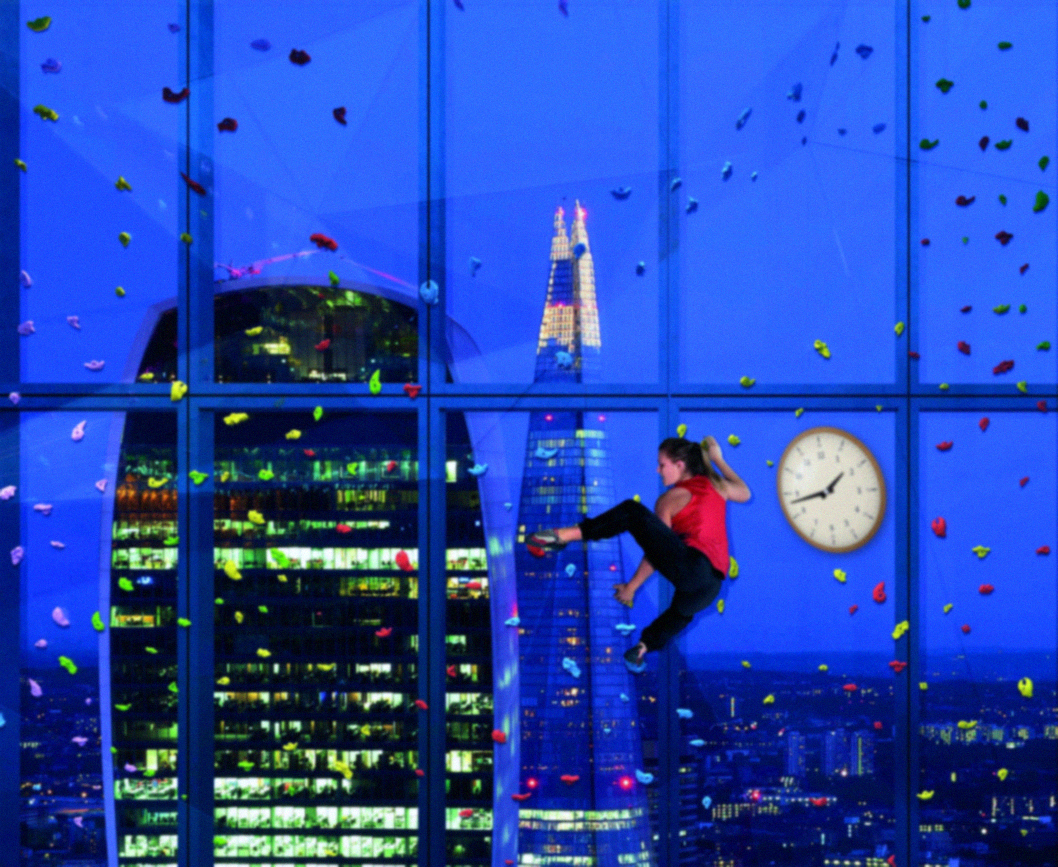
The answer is 1h43
